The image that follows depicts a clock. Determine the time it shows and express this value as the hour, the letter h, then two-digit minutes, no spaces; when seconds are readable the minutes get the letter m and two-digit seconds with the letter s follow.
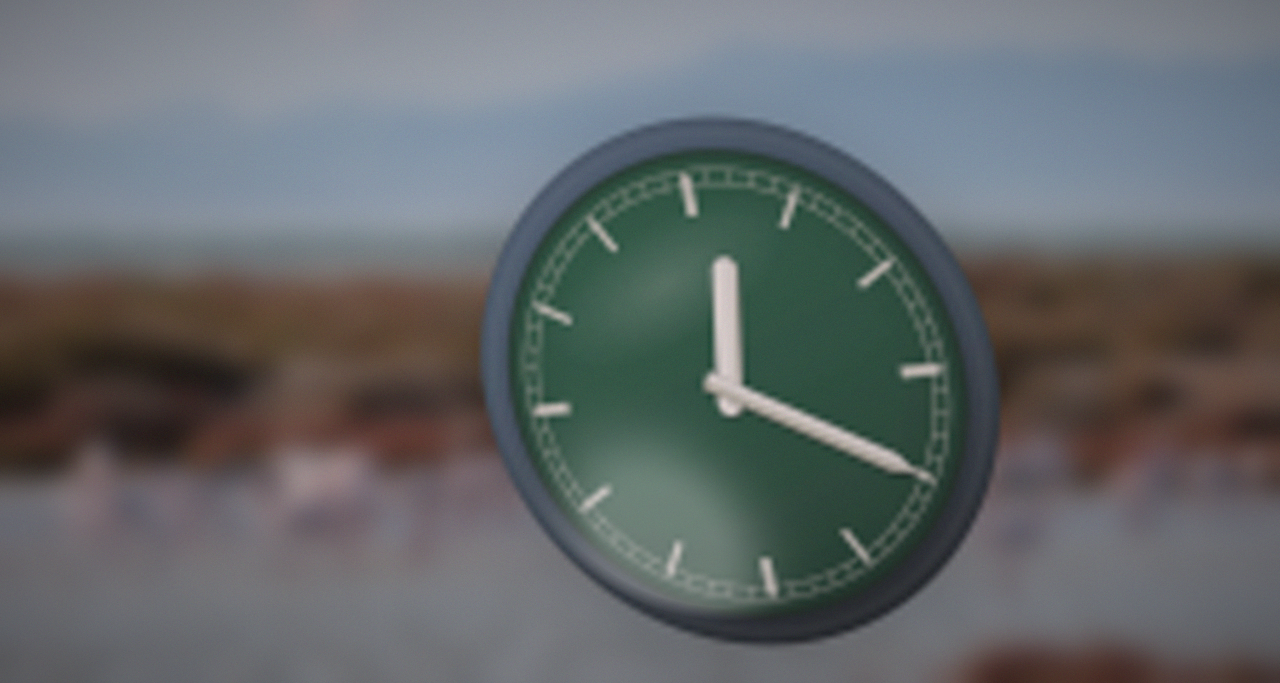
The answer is 12h20
